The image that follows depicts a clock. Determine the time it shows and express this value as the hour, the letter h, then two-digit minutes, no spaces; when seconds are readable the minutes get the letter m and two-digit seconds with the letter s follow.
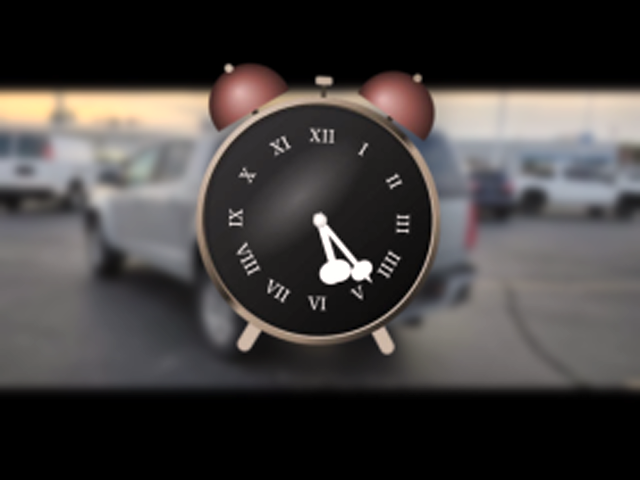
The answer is 5h23
